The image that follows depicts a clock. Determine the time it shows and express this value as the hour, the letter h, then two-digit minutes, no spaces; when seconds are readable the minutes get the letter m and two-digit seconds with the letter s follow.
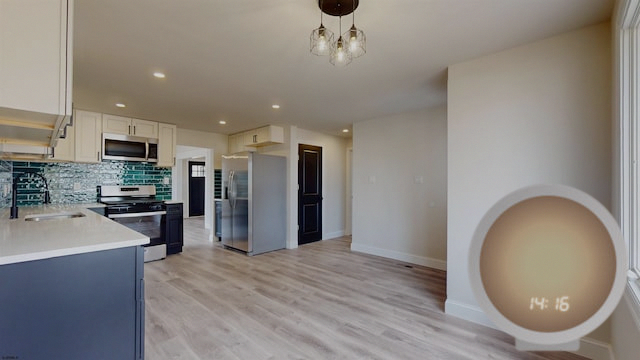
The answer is 14h16
